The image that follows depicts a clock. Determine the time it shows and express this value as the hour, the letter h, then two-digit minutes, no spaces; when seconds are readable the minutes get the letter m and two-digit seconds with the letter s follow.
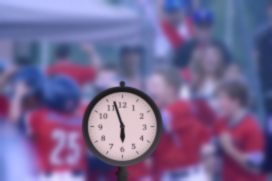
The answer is 5h57
